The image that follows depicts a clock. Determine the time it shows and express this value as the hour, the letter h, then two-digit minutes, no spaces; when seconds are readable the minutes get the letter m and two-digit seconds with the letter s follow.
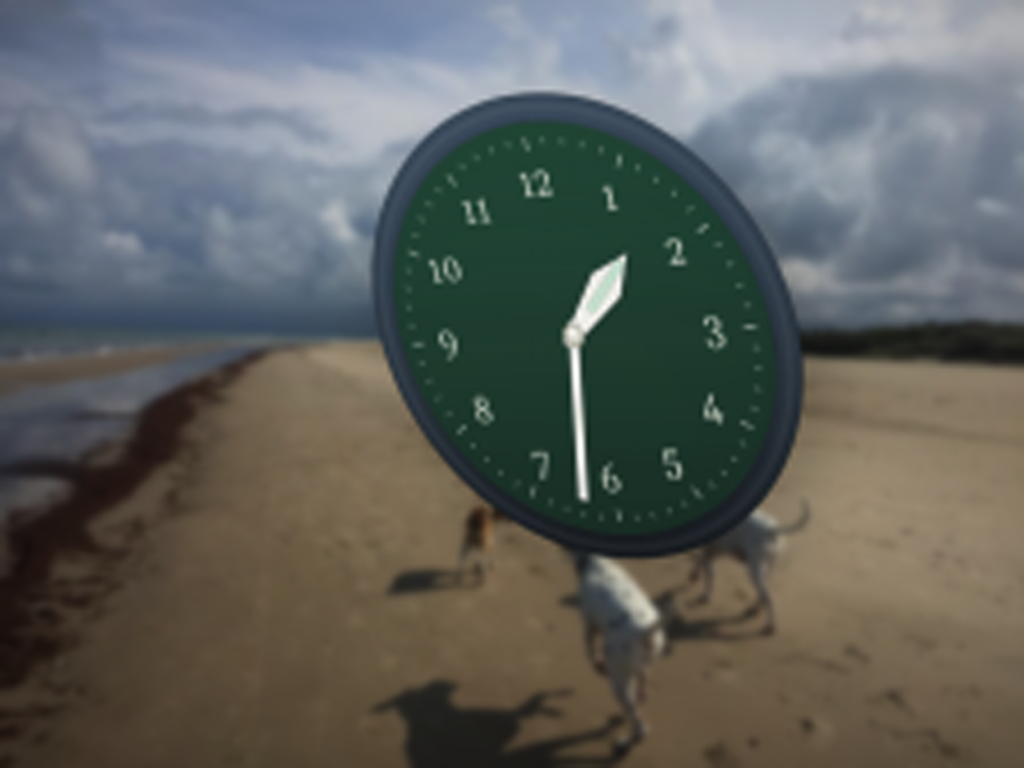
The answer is 1h32
